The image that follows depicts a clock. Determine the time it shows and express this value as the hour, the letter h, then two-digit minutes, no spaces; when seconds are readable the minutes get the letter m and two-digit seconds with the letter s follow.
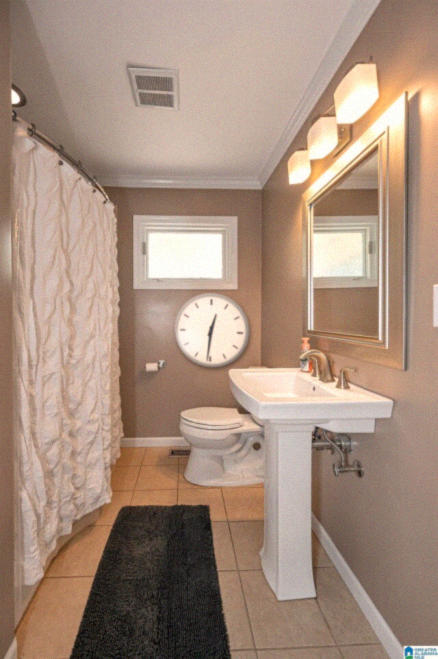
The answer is 12h31
